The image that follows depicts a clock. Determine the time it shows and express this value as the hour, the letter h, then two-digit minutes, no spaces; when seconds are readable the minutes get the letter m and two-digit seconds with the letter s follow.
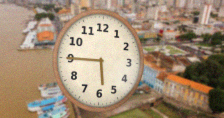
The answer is 5h45
